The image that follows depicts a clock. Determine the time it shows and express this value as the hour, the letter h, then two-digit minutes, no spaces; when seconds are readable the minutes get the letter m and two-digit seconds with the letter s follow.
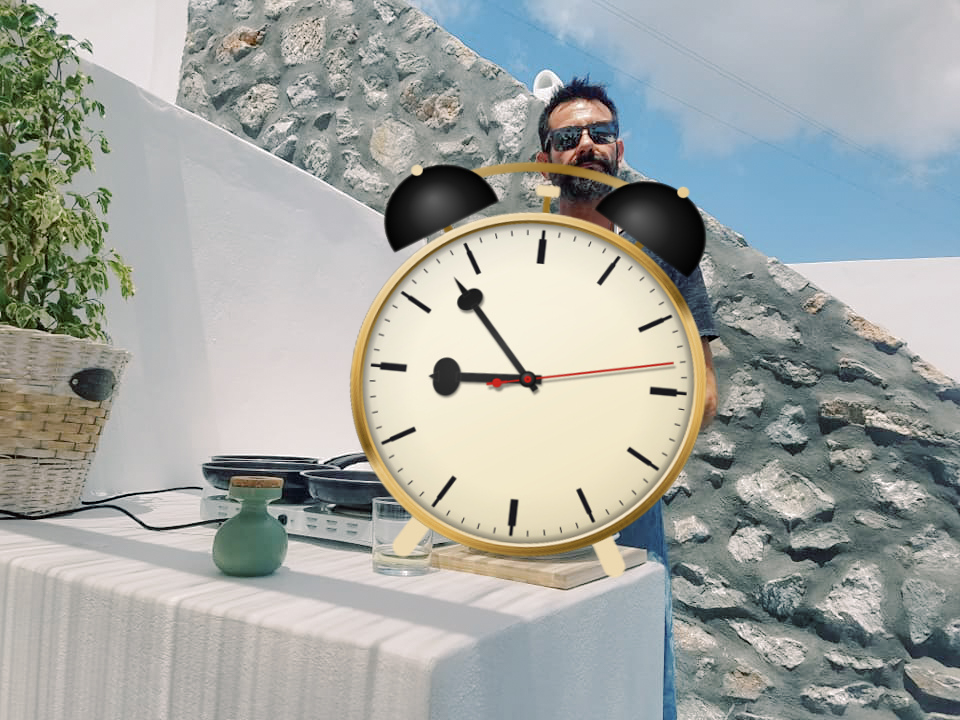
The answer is 8h53m13s
